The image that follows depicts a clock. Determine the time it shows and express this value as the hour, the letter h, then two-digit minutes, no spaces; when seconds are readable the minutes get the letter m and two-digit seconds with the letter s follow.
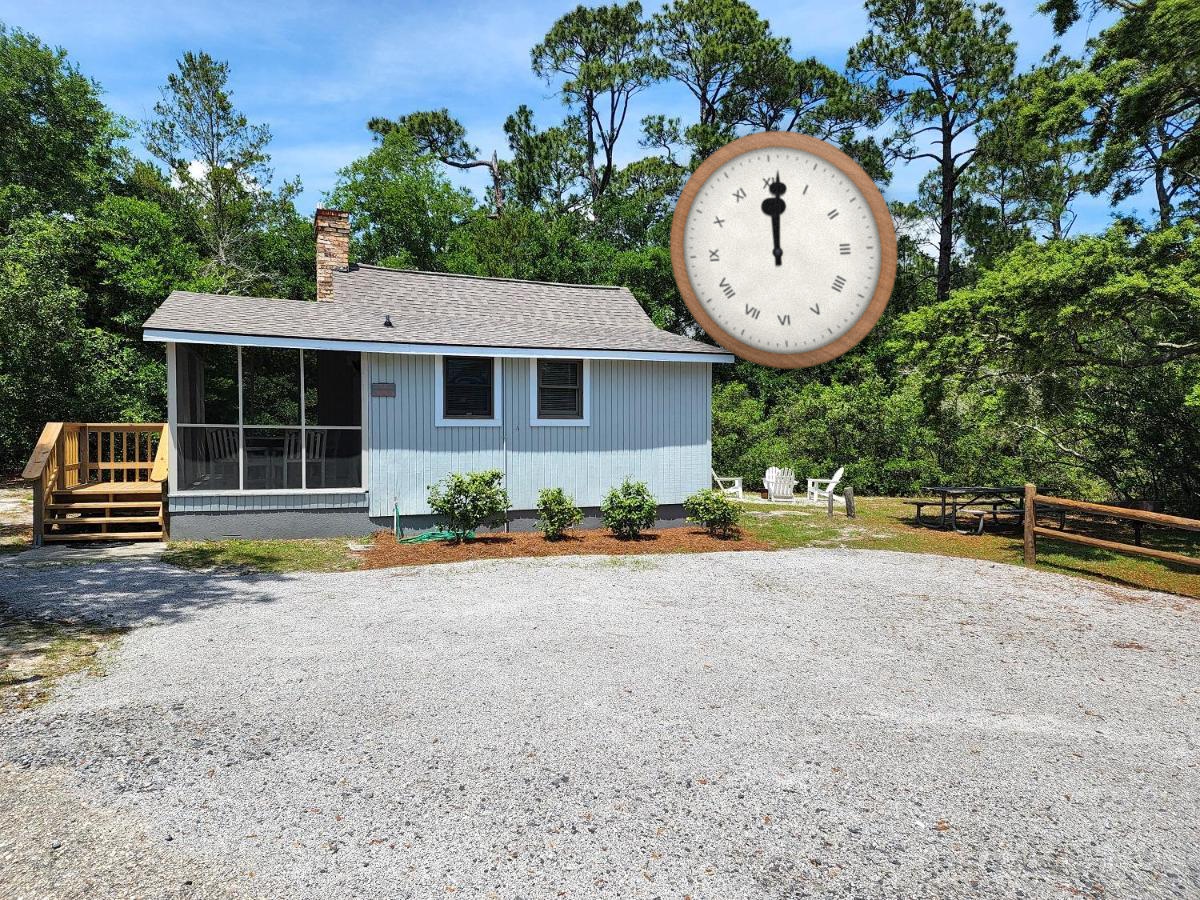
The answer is 12h01
